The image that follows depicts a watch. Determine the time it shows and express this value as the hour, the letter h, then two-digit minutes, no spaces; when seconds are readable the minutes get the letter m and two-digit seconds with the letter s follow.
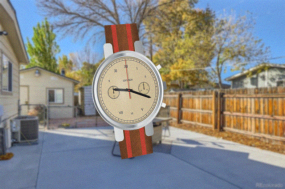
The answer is 9h19
